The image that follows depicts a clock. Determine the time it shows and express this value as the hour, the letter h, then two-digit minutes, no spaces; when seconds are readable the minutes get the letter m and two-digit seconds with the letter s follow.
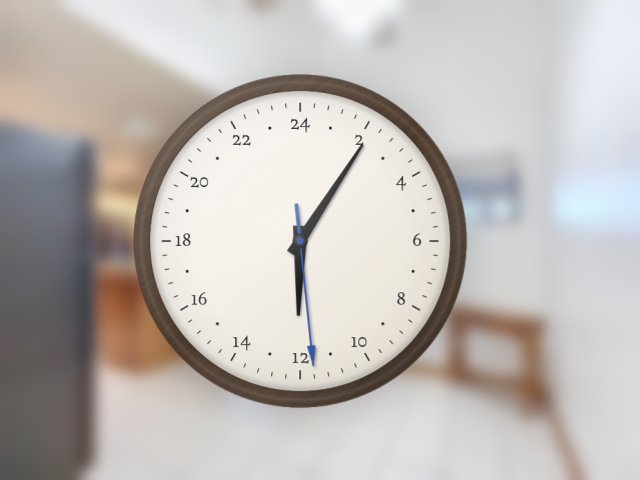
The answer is 12h05m29s
